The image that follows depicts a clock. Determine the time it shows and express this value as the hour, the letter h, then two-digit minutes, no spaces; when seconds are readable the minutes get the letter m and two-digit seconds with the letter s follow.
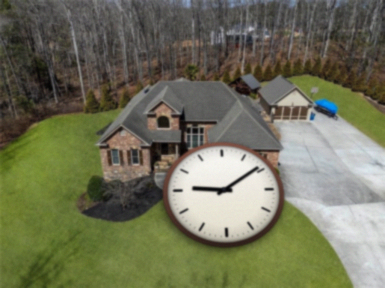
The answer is 9h09
